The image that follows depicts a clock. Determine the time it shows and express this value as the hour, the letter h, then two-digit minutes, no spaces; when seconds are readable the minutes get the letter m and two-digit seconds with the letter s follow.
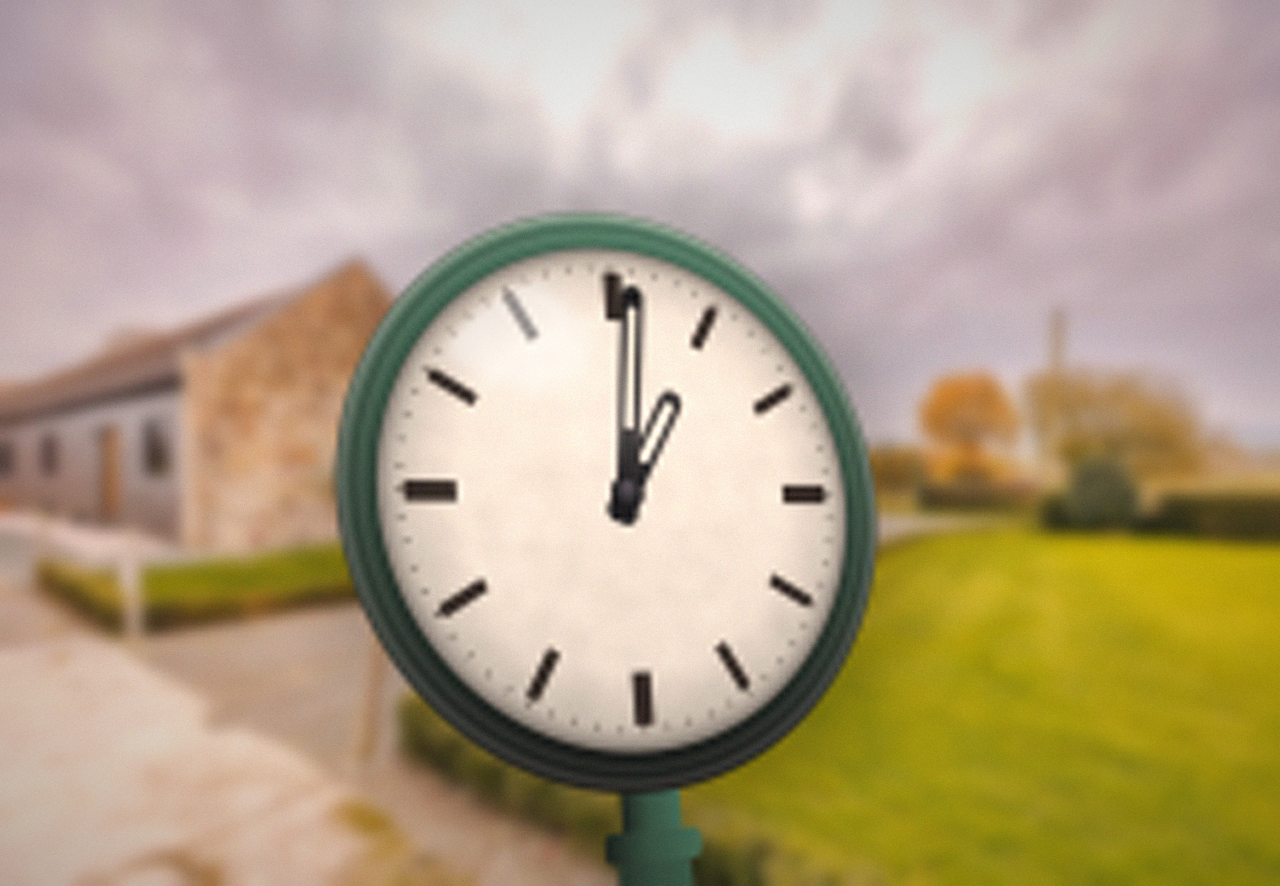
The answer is 1h01
